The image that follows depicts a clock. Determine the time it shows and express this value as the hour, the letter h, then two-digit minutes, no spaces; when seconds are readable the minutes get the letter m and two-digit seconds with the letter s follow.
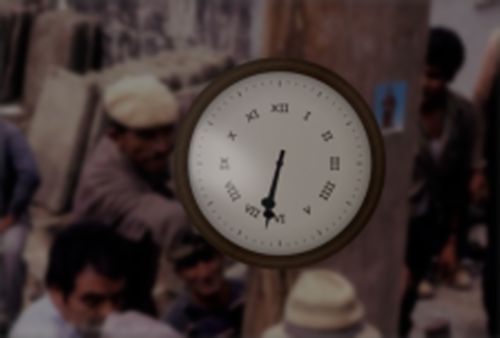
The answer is 6h32
